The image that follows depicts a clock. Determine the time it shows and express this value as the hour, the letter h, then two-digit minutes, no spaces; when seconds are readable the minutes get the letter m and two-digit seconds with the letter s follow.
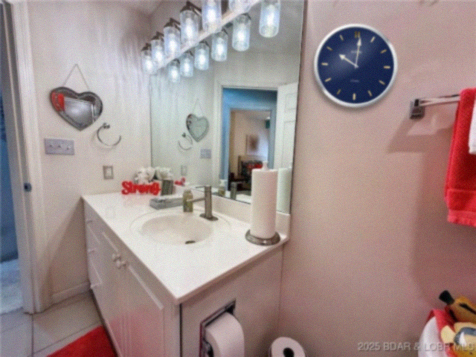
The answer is 10h01
